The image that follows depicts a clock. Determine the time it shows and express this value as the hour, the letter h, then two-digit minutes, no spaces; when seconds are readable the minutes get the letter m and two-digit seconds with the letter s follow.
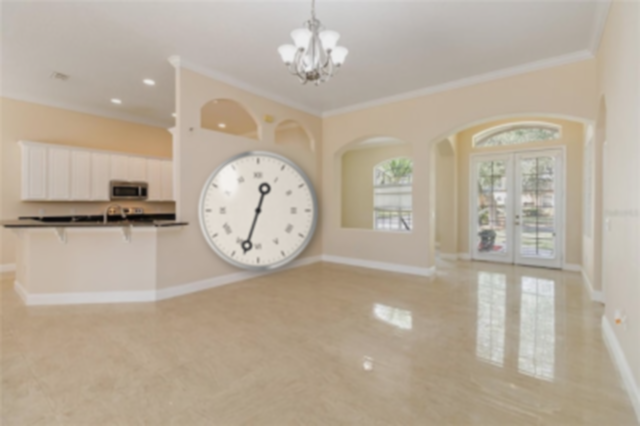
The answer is 12h33
